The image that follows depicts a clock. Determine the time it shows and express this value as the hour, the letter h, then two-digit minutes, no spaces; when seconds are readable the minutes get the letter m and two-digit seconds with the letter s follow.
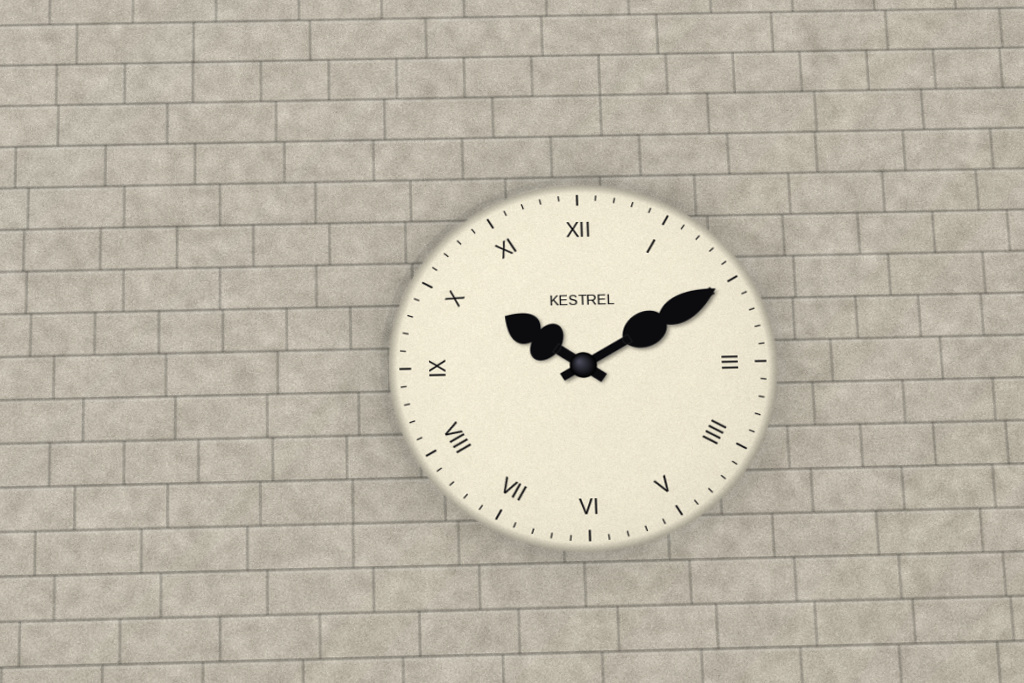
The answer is 10h10
